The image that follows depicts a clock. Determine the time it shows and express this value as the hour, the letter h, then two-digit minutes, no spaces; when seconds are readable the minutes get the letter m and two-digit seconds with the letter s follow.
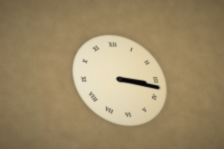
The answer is 3h17
